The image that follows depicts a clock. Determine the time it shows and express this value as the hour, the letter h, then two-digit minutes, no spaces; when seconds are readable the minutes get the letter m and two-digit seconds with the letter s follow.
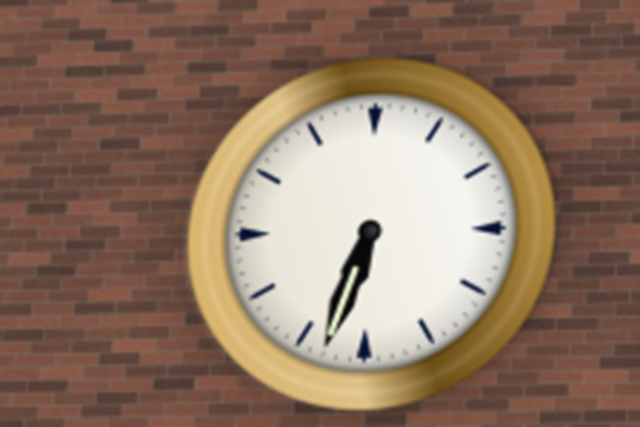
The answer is 6h33
